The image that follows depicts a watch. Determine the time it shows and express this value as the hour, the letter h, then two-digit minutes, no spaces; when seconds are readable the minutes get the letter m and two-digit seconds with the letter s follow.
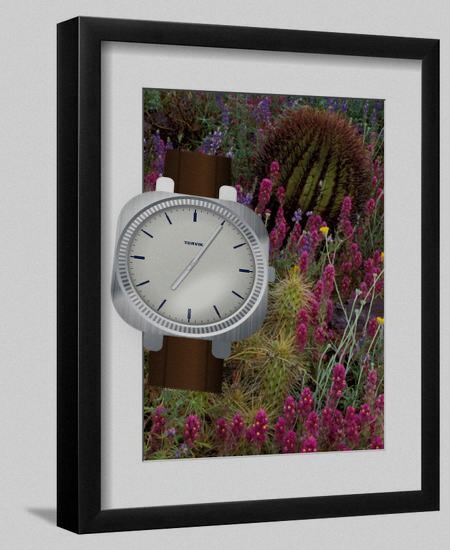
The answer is 7h05
